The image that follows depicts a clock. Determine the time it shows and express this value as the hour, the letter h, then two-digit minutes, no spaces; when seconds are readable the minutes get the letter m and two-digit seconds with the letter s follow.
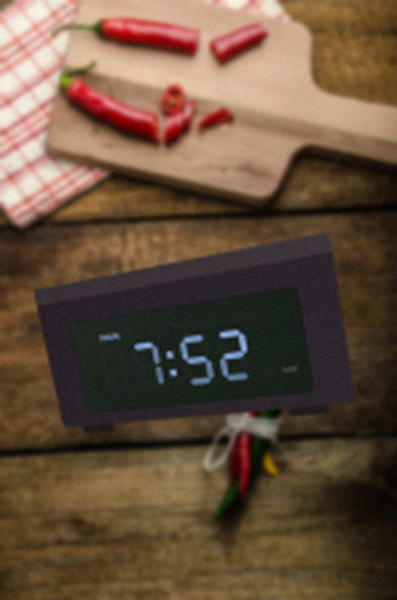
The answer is 7h52
